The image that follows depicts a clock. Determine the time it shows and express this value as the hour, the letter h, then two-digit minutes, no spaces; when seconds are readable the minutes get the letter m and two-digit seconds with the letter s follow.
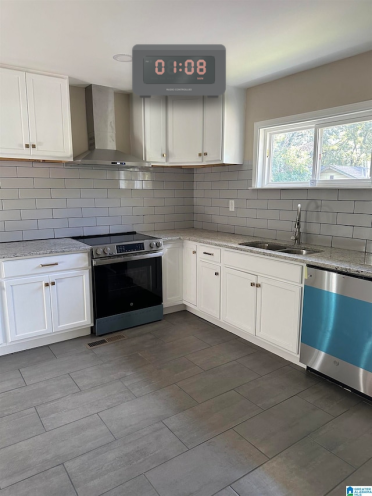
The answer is 1h08
